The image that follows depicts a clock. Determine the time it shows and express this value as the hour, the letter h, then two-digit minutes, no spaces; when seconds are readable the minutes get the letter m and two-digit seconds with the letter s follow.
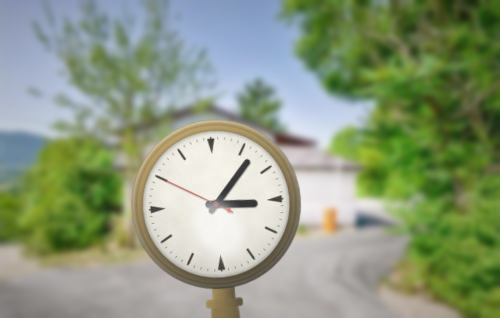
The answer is 3h06m50s
